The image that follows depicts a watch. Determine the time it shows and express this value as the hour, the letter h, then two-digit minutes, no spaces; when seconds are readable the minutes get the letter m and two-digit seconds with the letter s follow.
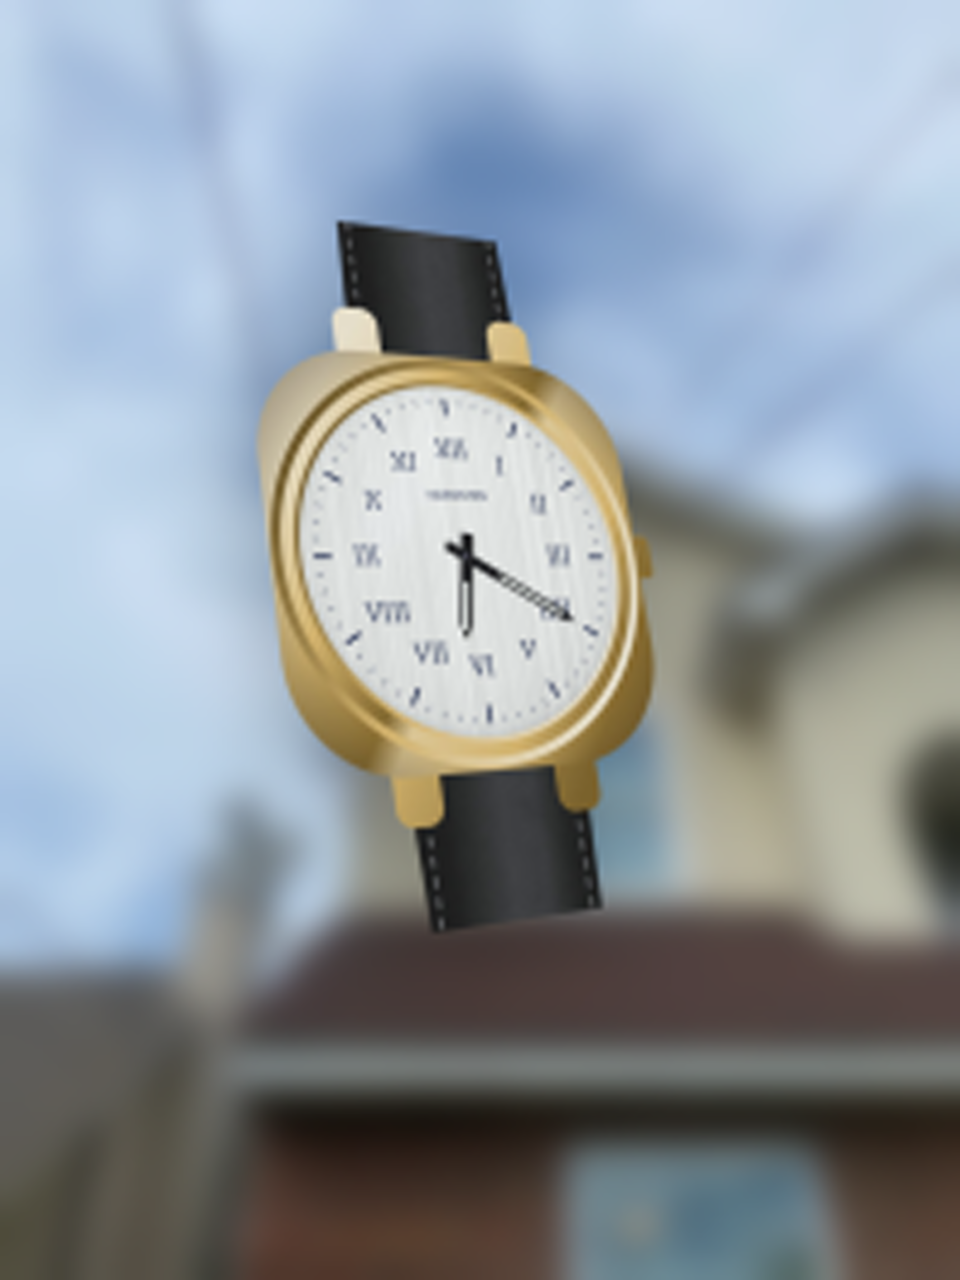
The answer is 6h20
